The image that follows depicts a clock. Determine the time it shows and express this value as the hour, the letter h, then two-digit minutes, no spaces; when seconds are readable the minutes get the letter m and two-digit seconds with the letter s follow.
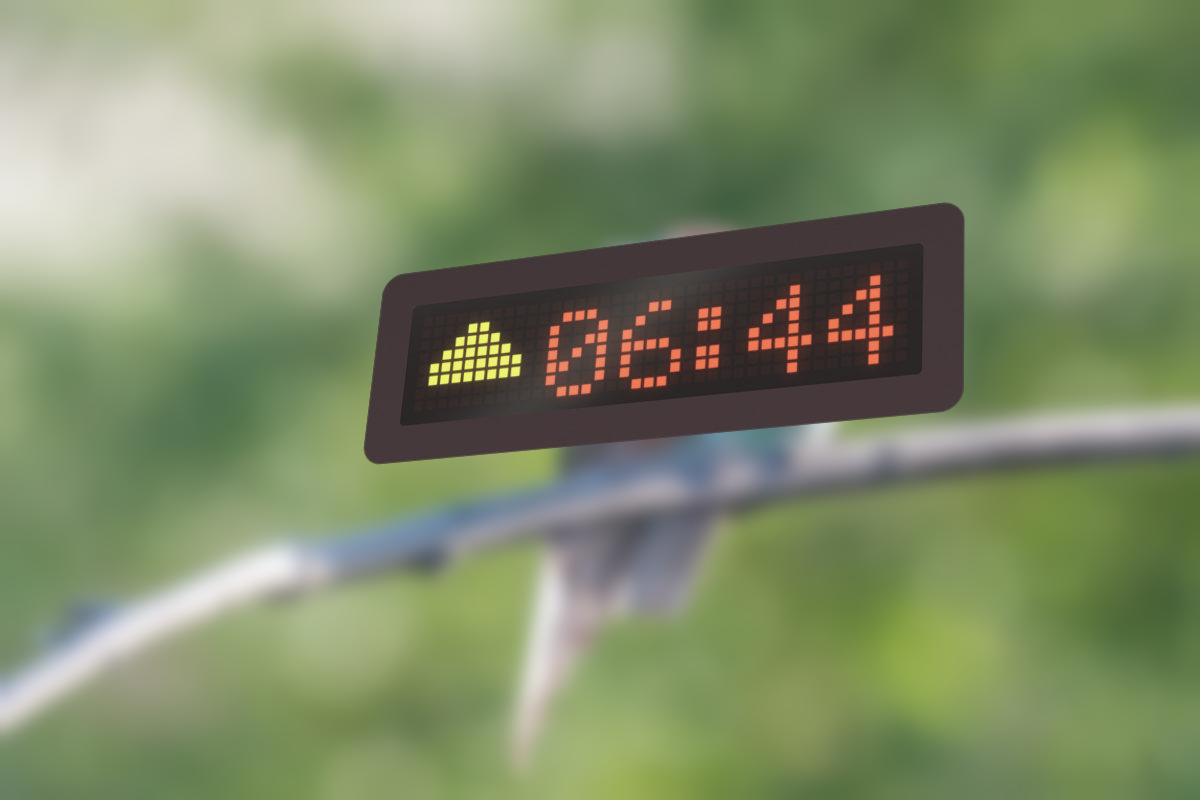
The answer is 6h44
